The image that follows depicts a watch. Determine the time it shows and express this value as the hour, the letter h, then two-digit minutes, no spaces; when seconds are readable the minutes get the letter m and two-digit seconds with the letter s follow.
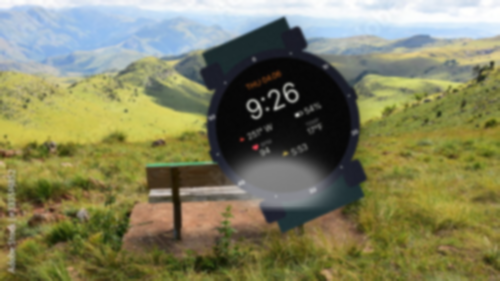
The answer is 9h26
